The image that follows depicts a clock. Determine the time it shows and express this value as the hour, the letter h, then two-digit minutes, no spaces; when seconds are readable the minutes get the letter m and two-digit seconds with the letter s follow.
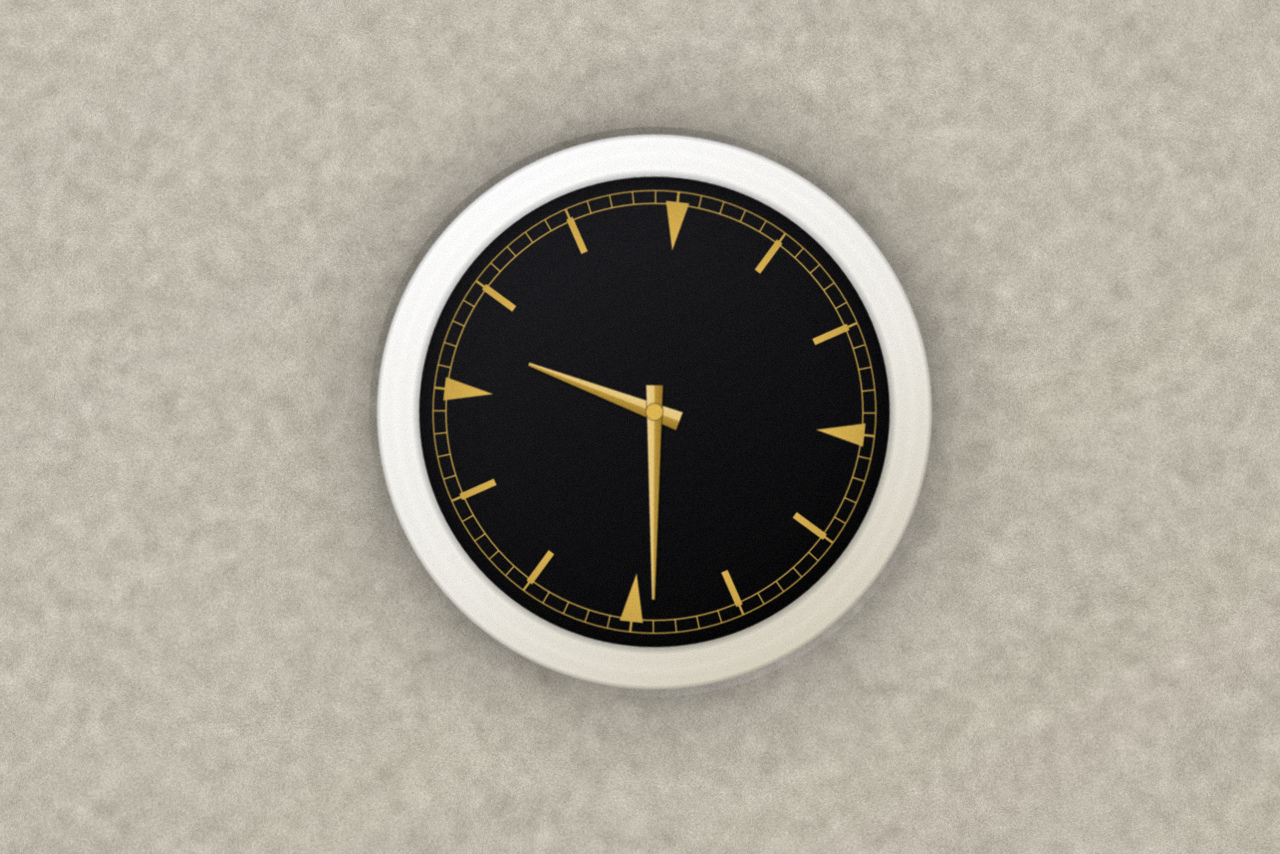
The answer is 9h29
